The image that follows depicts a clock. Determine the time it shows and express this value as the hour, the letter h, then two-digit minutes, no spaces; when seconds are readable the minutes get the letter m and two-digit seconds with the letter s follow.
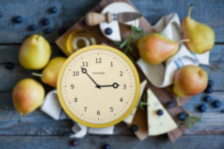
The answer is 2h53
